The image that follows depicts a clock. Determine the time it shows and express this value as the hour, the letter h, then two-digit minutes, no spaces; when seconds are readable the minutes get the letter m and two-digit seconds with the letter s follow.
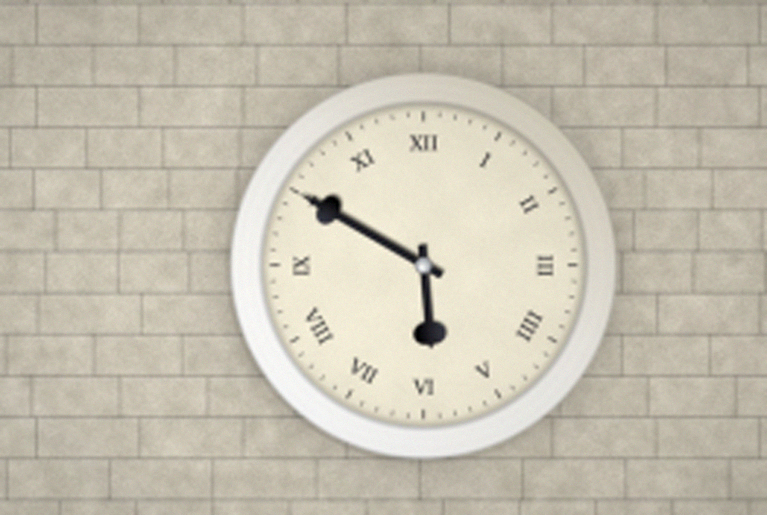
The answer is 5h50
